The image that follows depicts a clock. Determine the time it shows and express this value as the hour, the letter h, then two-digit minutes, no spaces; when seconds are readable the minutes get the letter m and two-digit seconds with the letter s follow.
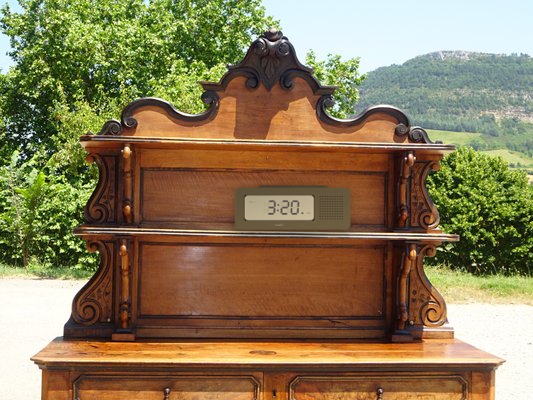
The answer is 3h20
